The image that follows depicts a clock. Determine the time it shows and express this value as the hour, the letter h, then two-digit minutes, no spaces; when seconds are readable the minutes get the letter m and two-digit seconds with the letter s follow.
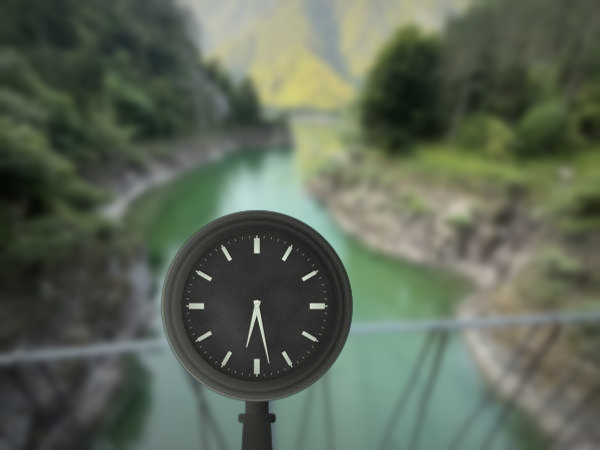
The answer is 6h28
